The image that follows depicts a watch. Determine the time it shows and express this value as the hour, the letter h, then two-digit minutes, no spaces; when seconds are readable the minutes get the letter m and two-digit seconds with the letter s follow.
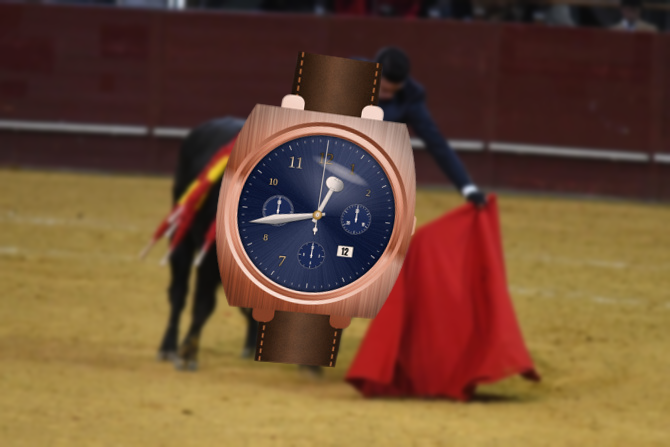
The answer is 12h43
